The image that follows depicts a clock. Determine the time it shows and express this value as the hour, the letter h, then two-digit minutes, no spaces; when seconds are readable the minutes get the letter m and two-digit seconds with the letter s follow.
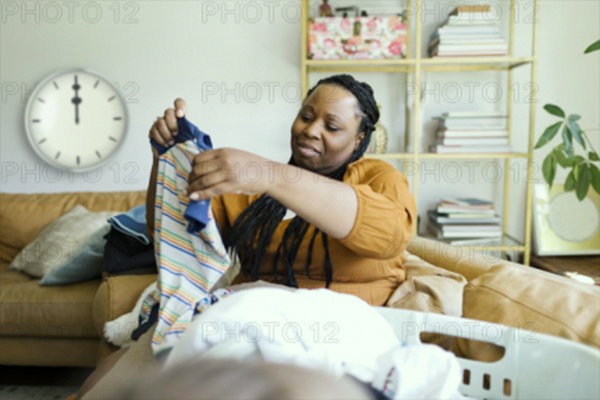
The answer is 12h00
